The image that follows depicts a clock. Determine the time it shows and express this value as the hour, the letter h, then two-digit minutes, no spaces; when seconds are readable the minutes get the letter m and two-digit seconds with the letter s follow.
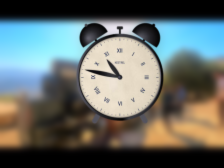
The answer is 10h47
